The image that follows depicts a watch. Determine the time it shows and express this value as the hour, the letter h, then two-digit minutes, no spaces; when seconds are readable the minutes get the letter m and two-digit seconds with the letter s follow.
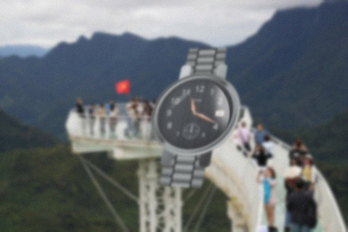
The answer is 11h19
